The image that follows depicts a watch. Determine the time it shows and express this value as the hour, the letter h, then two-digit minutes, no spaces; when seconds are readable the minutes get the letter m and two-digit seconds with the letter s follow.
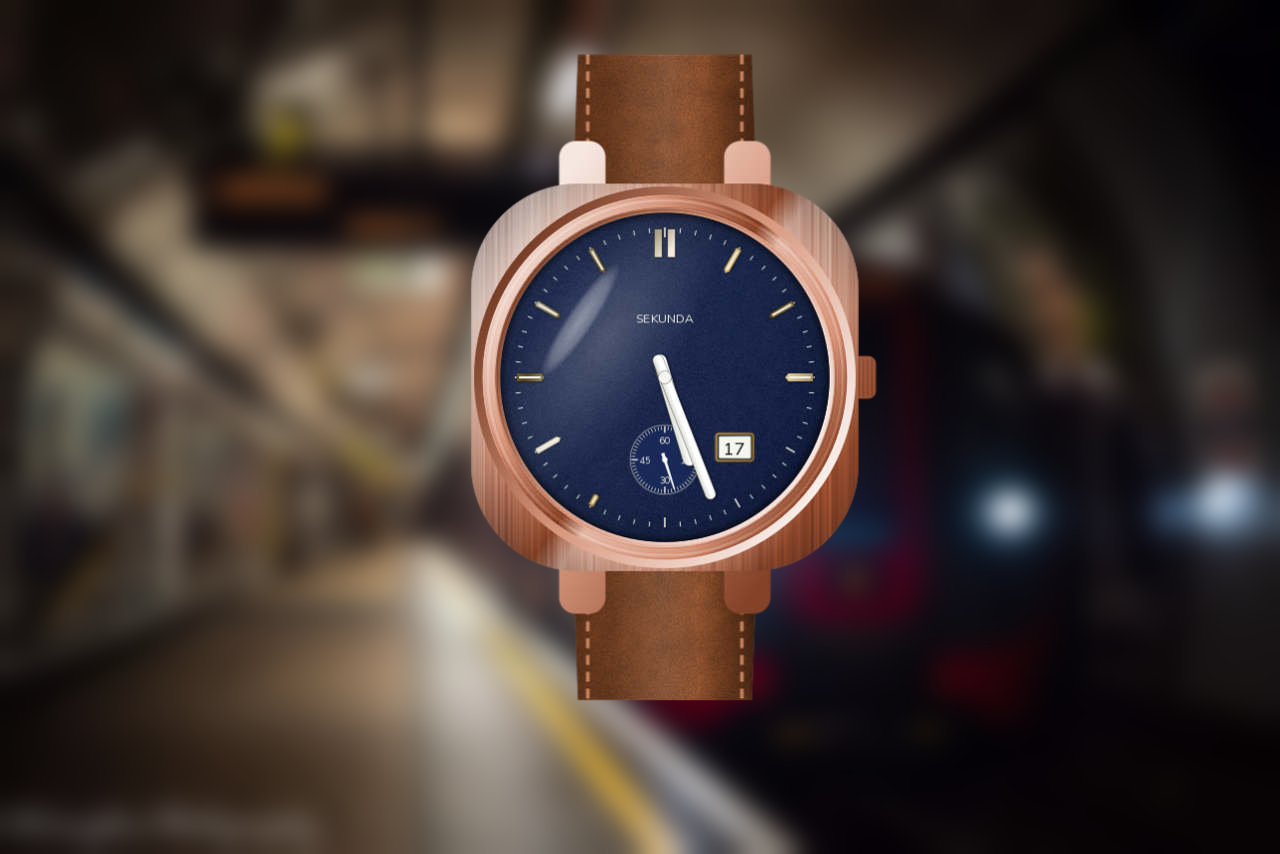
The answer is 5h26m27s
